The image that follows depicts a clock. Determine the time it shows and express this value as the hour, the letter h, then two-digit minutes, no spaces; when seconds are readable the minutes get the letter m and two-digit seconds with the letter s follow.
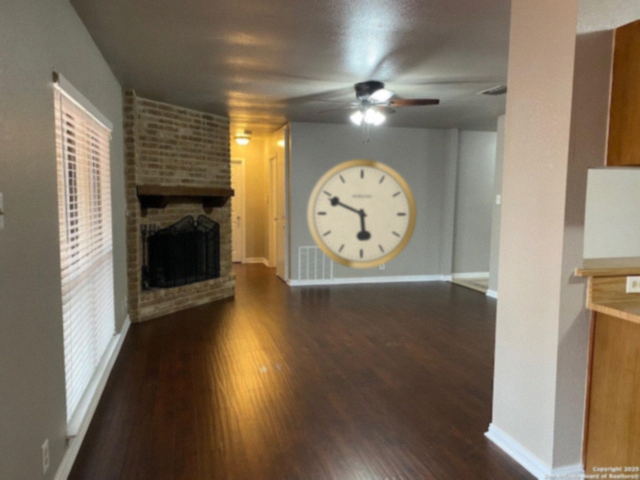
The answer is 5h49
